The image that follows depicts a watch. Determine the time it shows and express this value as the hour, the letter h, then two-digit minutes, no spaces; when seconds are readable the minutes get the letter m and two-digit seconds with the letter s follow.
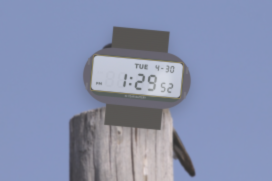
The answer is 1h29m52s
